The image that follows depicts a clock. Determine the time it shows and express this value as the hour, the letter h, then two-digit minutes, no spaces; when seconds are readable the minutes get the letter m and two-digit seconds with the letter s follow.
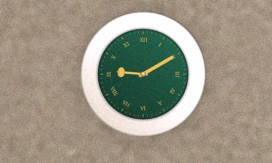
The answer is 9h10
